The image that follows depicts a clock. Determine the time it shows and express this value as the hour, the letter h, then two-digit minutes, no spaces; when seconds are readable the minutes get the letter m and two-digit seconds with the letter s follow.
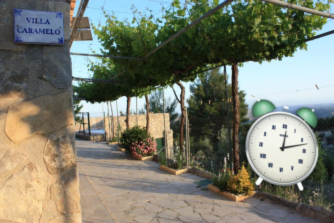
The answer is 12h12
